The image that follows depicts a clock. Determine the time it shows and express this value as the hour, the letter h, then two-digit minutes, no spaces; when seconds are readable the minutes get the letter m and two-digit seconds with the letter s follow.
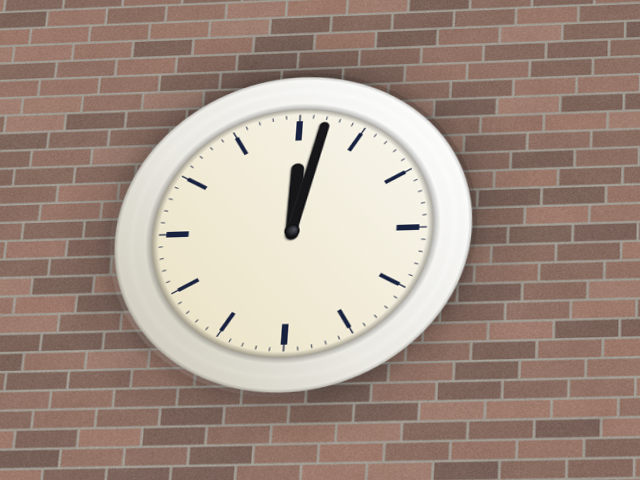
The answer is 12h02
